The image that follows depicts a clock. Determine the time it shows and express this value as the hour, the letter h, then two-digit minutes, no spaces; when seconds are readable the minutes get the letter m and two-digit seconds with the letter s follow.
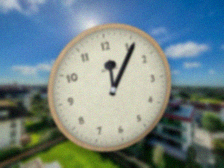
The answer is 12h06
